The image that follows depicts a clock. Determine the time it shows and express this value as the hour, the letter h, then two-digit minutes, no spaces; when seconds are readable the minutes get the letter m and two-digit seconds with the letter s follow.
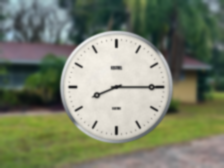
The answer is 8h15
